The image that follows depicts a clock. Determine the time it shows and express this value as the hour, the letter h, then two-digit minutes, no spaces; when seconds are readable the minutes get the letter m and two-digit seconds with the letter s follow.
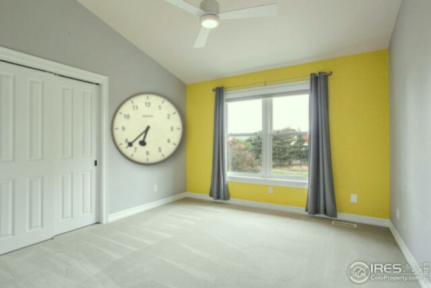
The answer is 6h38
